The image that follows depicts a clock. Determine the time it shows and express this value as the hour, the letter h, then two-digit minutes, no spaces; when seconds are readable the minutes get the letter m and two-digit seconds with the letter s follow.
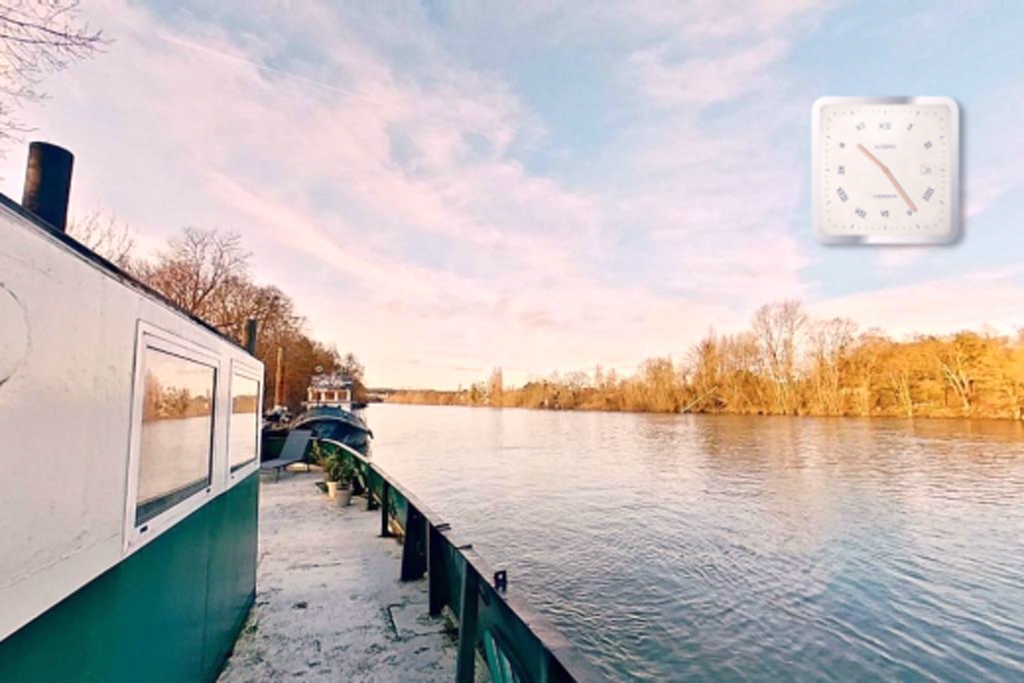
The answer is 10h24
